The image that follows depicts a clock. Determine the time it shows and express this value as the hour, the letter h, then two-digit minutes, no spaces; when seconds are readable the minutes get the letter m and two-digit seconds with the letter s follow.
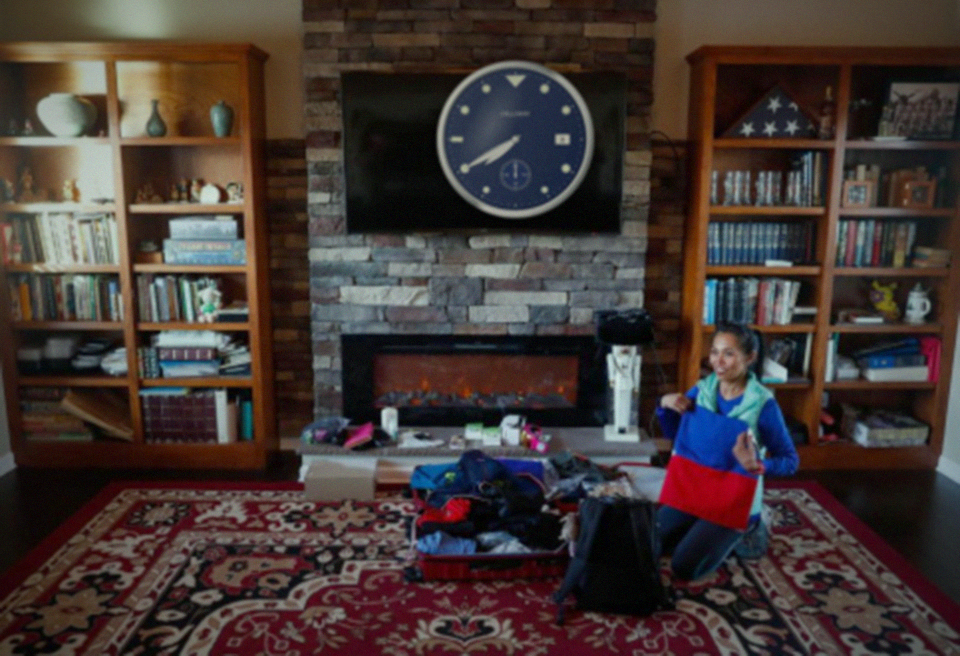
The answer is 7h40
